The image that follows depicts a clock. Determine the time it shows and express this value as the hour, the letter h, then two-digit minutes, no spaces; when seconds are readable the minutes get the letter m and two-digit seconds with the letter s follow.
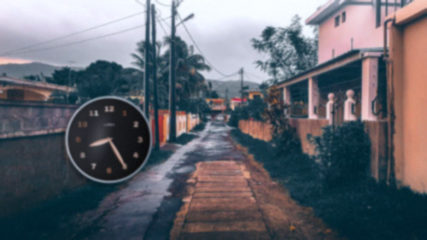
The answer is 8h25
